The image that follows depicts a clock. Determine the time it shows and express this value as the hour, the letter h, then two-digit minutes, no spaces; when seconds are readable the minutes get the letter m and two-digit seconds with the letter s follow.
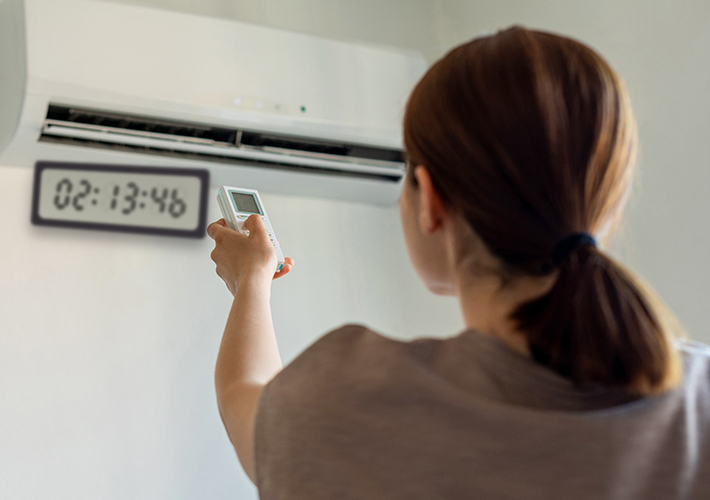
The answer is 2h13m46s
